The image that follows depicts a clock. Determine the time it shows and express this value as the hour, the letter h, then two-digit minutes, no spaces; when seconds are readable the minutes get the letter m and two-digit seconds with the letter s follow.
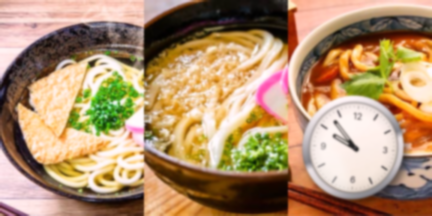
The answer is 9h53
